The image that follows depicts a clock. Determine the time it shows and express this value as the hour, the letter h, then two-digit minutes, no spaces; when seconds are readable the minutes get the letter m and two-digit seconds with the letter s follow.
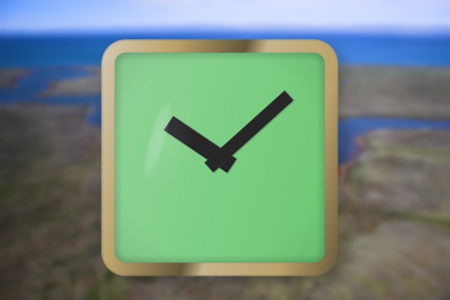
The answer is 10h08
